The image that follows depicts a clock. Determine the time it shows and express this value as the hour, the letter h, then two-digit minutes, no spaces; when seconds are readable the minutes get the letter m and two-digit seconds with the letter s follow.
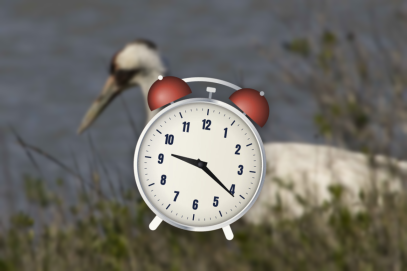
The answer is 9h21
